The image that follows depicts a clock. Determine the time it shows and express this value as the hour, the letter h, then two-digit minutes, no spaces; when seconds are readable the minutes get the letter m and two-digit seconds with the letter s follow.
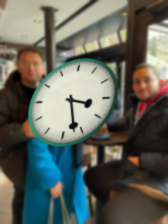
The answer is 3h27
